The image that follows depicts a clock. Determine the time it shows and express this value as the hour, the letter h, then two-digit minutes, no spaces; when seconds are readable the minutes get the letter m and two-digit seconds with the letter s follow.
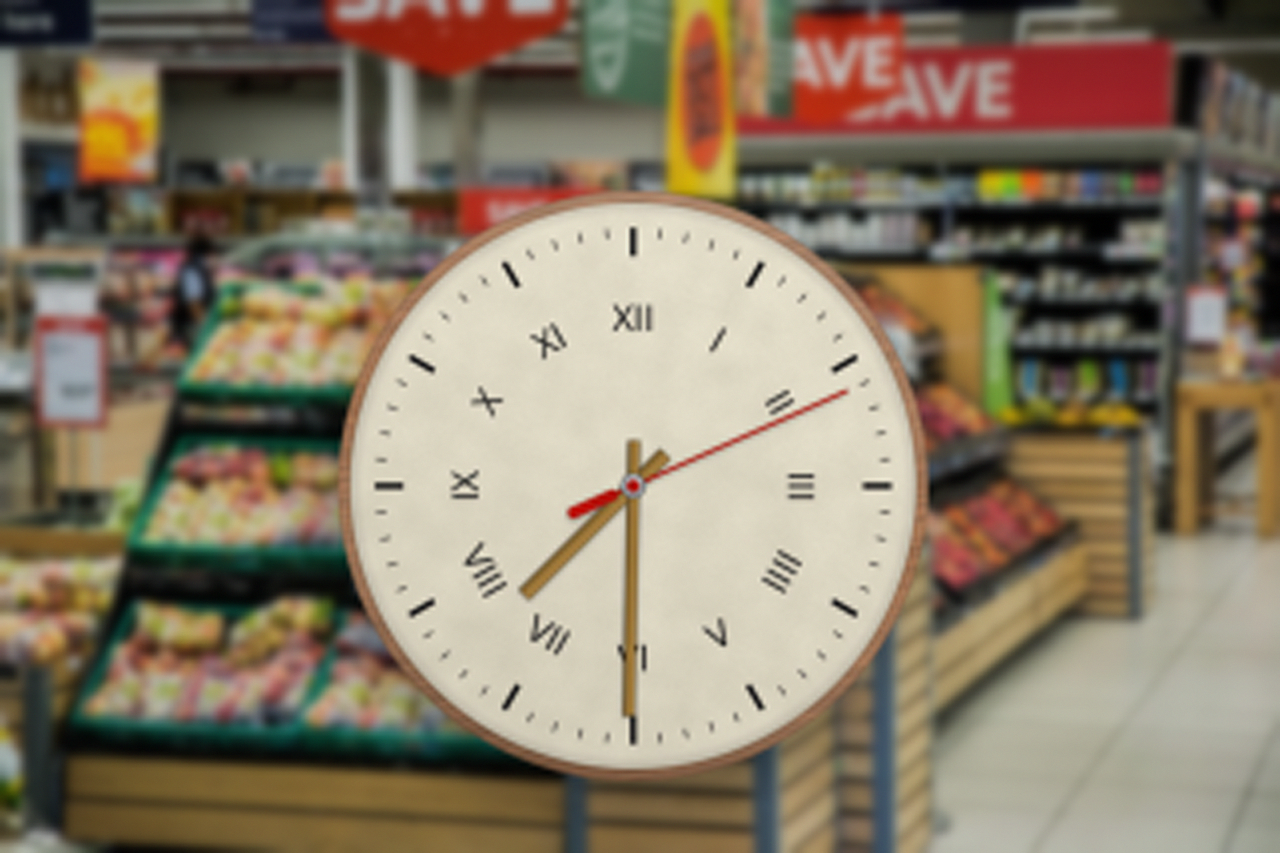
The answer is 7h30m11s
